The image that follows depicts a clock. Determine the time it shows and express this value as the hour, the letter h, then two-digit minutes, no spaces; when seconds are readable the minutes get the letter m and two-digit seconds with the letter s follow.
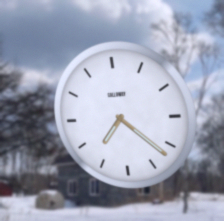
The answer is 7h22
